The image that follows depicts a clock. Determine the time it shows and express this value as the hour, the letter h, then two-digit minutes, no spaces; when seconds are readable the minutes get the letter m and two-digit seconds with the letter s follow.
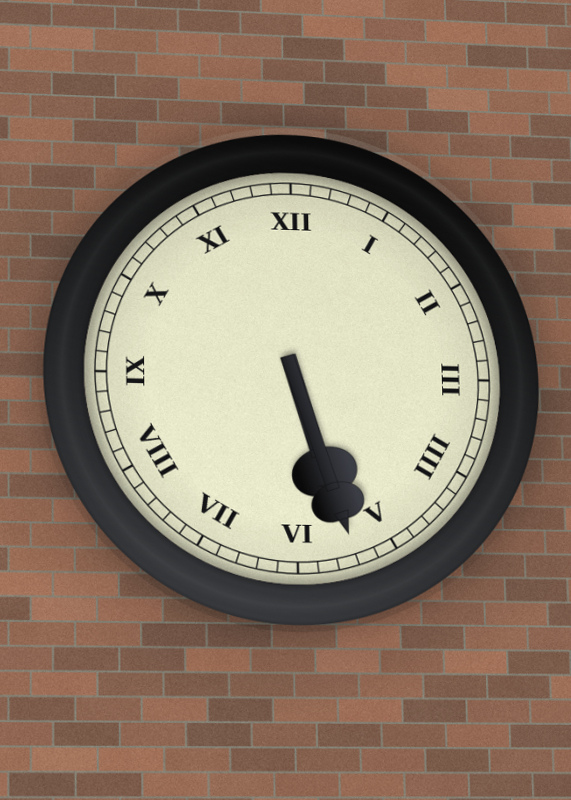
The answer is 5h27
